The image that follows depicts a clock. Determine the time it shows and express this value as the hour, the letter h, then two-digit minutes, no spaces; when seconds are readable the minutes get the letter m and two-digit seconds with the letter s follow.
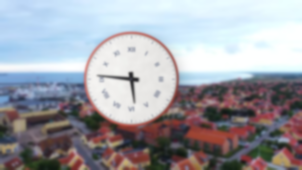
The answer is 5h46
